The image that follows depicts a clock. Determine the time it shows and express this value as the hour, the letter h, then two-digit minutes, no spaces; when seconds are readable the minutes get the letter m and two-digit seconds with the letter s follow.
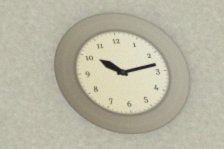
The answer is 10h13
